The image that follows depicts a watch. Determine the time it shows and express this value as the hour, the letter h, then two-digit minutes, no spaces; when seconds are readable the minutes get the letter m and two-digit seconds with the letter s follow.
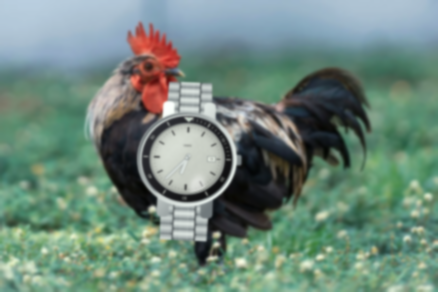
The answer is 6h37
